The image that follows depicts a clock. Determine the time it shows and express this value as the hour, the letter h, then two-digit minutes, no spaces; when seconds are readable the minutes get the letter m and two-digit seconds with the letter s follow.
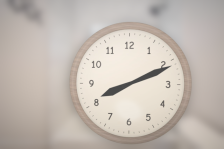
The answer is 8h11
